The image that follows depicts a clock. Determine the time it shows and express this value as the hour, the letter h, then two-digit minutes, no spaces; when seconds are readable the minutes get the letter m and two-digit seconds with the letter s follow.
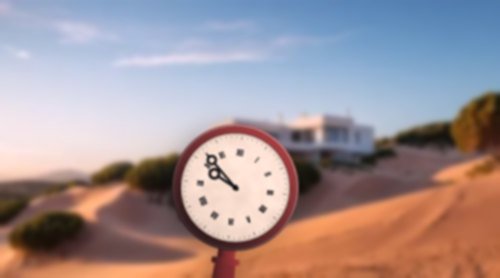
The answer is 9h52
